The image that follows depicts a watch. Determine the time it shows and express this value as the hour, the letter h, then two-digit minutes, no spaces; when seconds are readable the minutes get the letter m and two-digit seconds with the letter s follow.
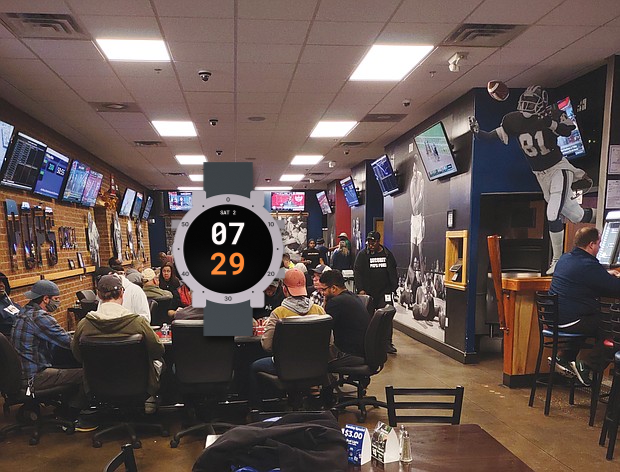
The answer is 7h29
